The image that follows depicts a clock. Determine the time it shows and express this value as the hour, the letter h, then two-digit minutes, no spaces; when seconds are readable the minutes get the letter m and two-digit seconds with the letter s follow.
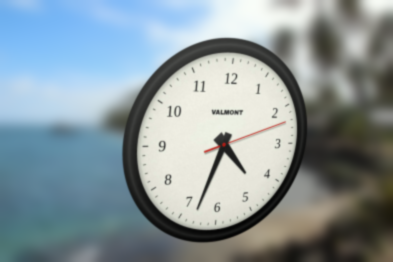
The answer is 4h33m12s
